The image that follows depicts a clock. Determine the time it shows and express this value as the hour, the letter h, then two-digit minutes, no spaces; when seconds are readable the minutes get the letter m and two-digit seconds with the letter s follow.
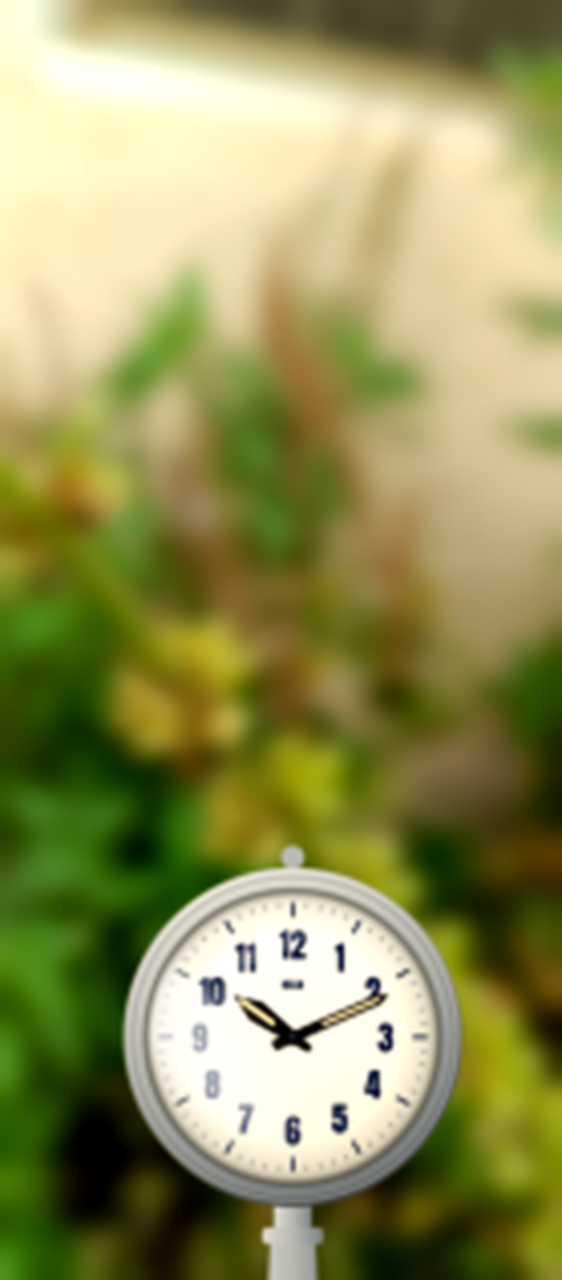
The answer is 10h11
